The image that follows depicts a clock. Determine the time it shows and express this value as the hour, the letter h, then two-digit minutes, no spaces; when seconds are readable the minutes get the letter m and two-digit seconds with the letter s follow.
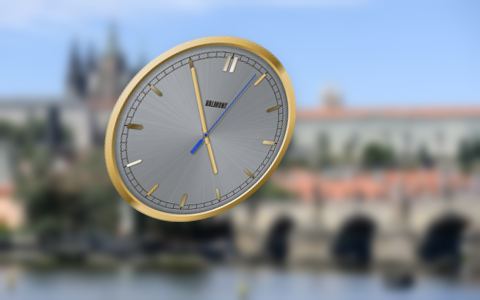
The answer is 4h55m04s
